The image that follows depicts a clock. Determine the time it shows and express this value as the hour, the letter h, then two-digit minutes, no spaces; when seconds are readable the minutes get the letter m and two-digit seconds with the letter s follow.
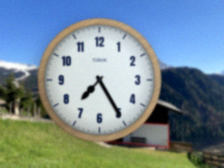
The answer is 7h25
